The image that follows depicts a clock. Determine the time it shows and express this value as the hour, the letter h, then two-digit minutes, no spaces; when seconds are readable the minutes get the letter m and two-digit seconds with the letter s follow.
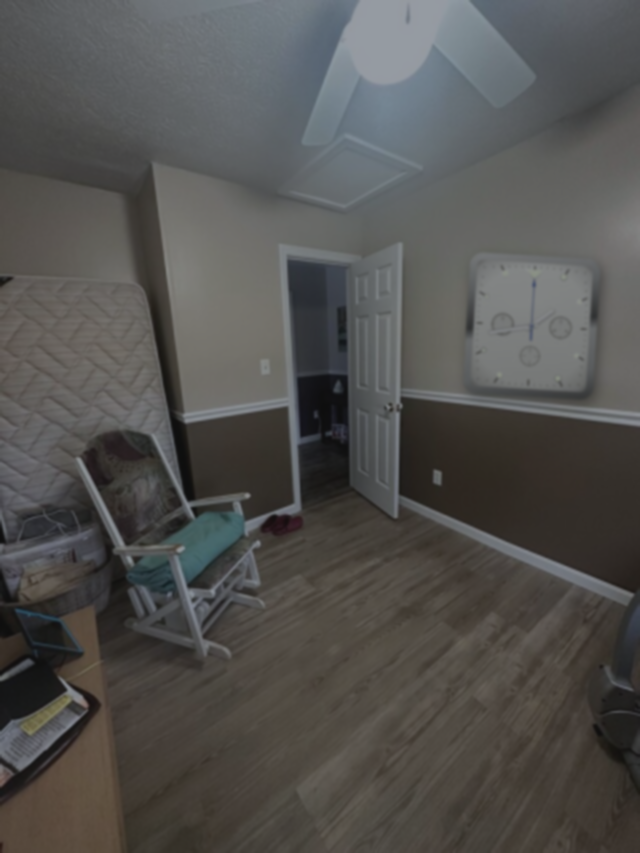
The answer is 1h43
